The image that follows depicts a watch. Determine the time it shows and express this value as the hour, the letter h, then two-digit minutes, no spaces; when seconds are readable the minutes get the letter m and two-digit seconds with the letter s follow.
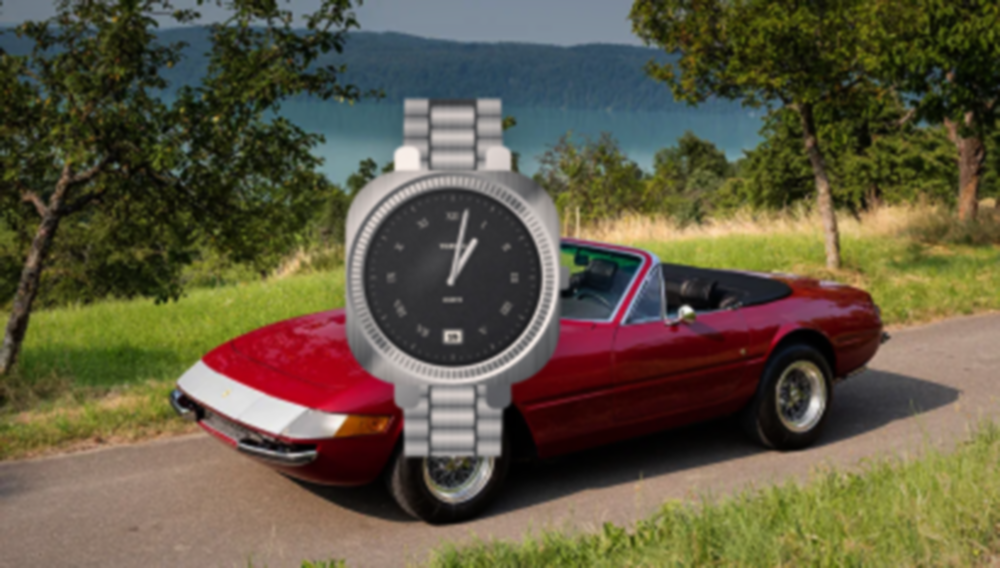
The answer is 1h02
